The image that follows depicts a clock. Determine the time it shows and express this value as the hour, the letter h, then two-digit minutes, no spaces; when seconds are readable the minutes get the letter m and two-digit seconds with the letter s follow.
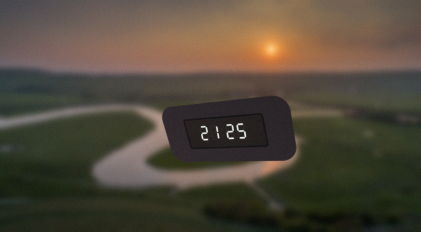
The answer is 21h25
